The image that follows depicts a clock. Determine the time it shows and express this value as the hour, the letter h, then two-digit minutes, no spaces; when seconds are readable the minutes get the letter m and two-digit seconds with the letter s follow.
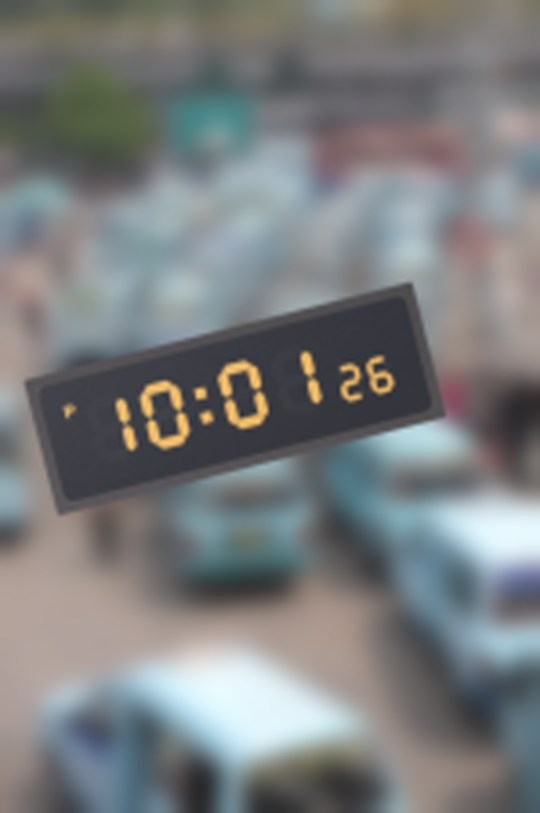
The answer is 10h01m26s
